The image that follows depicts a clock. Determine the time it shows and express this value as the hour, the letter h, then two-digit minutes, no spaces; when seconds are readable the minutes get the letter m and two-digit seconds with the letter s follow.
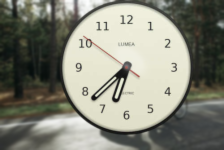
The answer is 6h37m51s
